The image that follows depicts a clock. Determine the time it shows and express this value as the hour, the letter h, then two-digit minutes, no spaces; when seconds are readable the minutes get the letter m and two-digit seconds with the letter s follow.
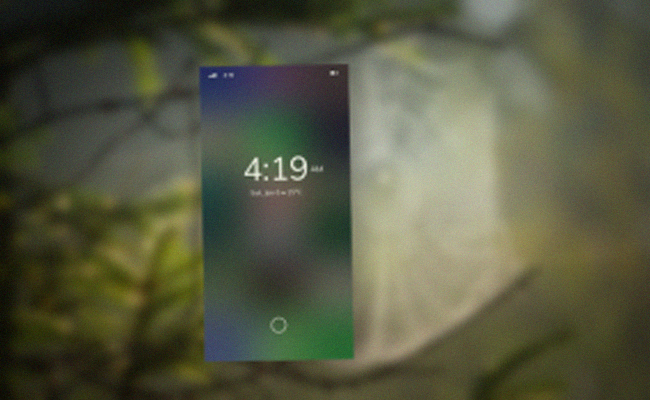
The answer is 4h19
